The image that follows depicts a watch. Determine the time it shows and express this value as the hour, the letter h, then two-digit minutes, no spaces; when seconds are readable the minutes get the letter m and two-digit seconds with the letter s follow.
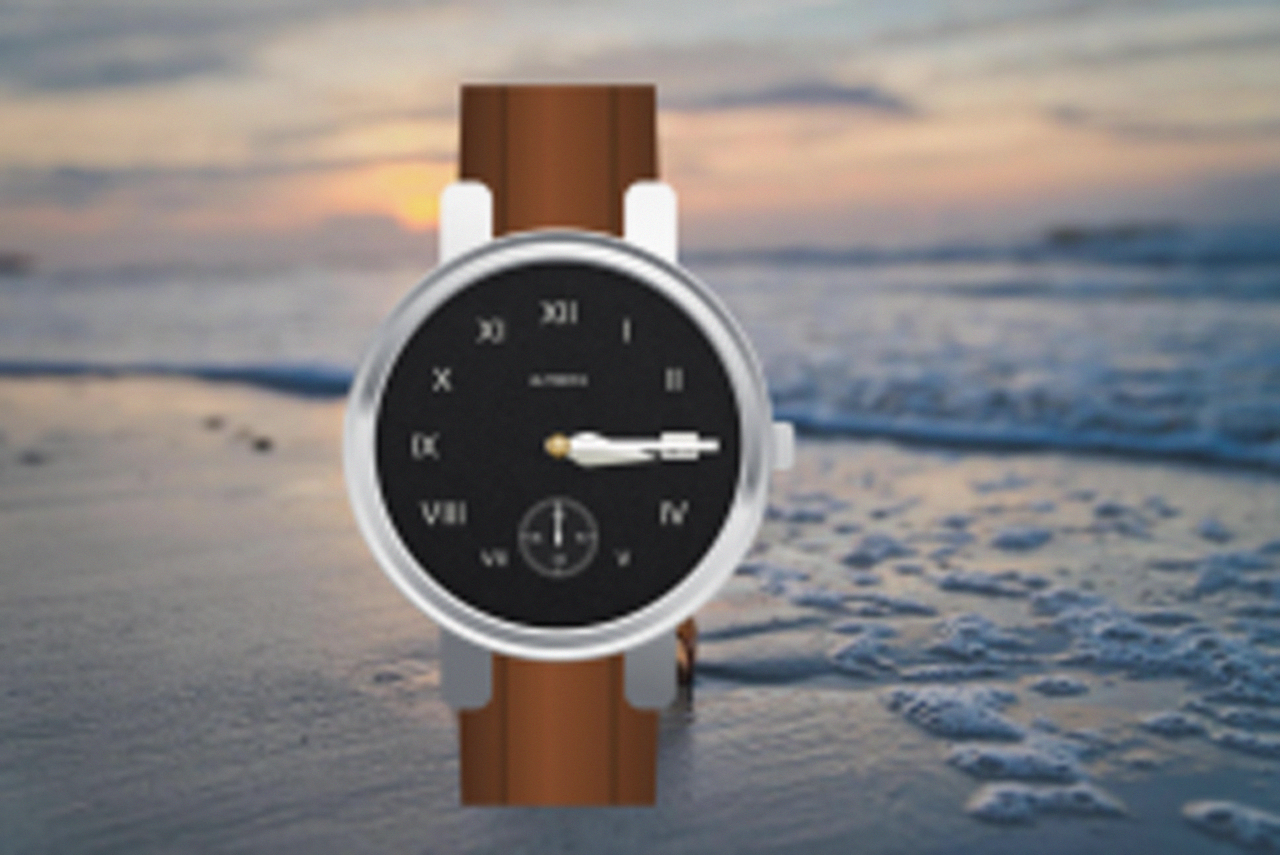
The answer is 3h15
